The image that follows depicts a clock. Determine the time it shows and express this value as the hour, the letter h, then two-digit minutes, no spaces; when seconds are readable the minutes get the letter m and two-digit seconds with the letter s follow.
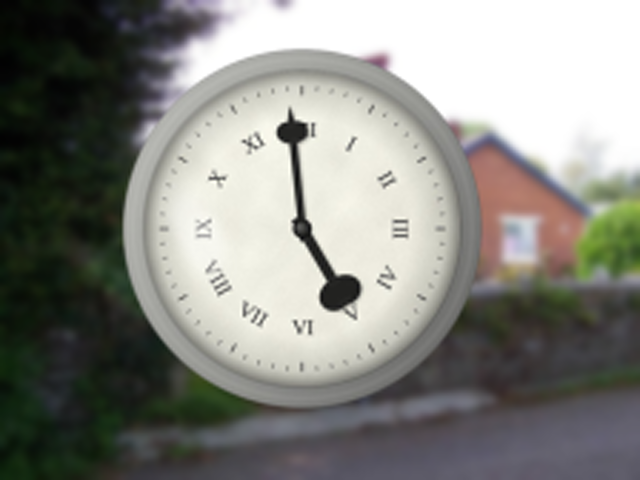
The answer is 4h59
